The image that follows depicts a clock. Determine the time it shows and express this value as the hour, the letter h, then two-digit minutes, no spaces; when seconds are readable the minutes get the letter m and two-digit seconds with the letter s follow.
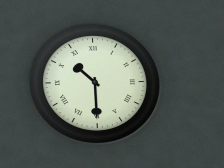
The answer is 10h30
